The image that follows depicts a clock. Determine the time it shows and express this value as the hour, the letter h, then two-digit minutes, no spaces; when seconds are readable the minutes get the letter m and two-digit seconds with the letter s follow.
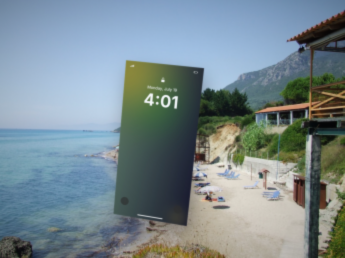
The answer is 4h01
